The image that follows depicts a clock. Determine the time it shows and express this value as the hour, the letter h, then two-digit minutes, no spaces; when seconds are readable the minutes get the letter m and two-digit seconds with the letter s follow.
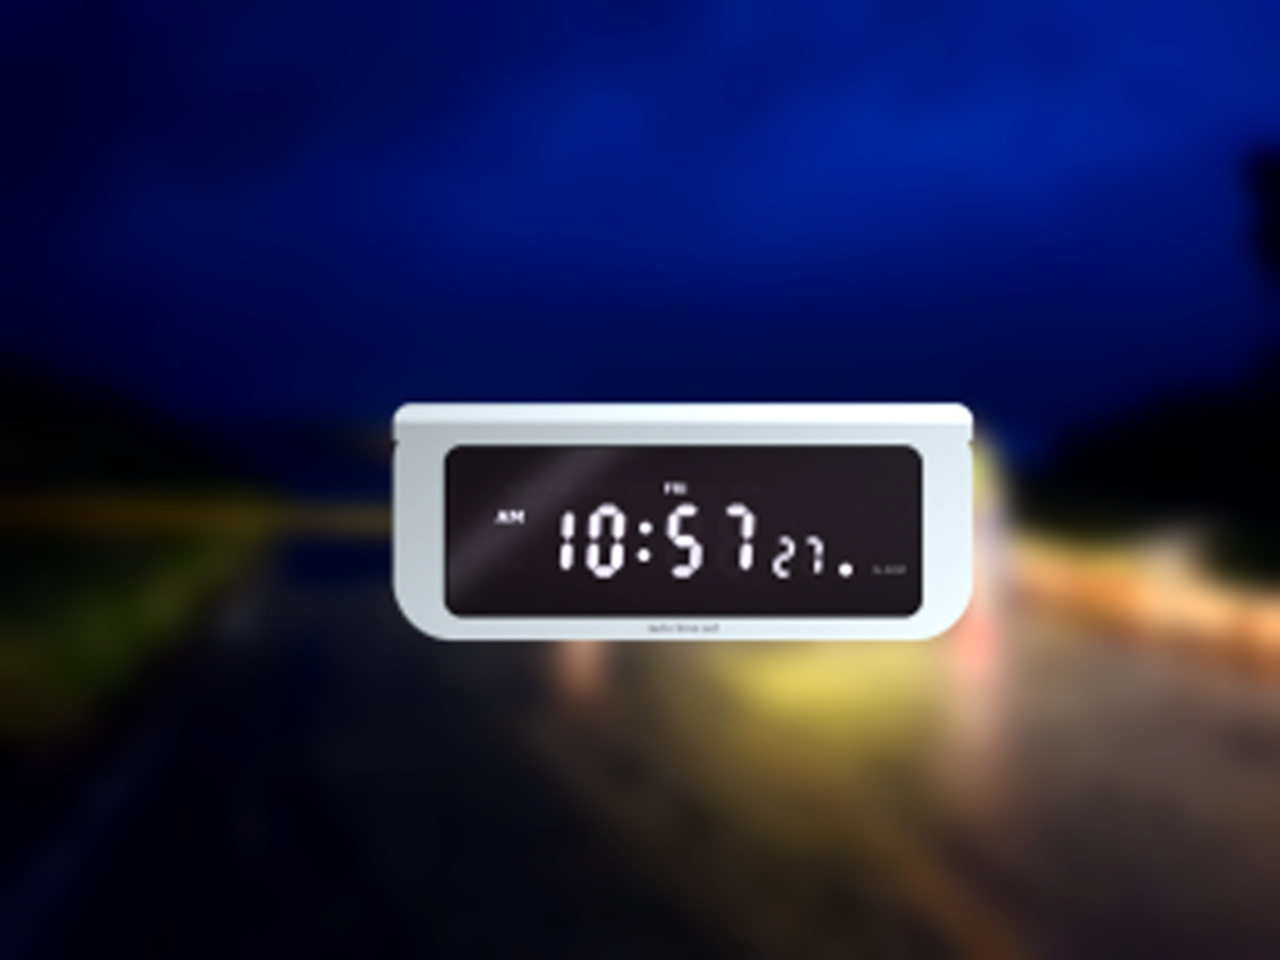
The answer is 10h57m27s
